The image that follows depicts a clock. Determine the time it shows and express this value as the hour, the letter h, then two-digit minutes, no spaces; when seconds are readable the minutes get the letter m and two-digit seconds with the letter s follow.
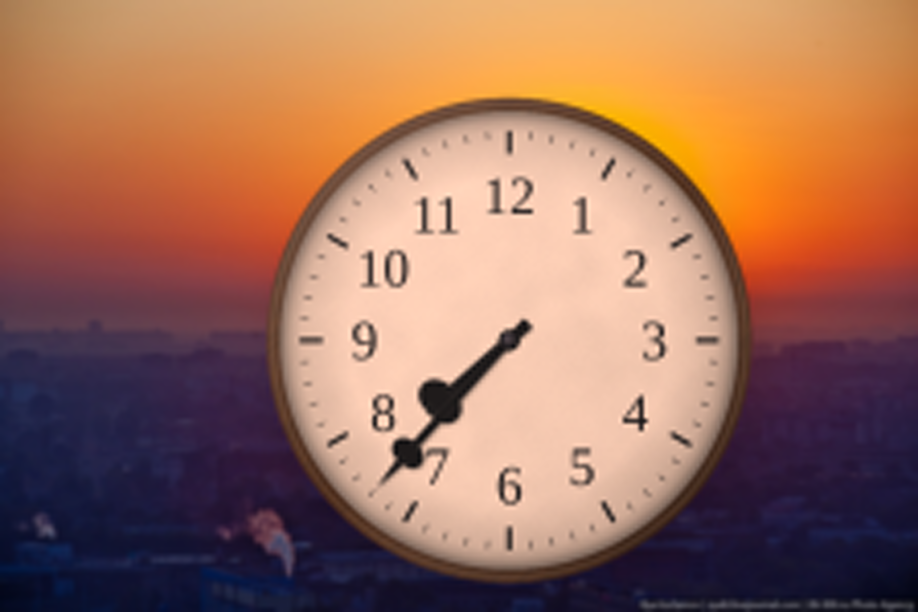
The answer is 7h37
